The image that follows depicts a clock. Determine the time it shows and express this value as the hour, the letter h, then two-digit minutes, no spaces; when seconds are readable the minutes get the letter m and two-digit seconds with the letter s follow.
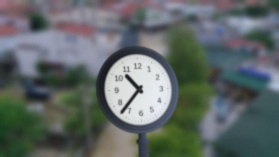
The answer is 10h37
